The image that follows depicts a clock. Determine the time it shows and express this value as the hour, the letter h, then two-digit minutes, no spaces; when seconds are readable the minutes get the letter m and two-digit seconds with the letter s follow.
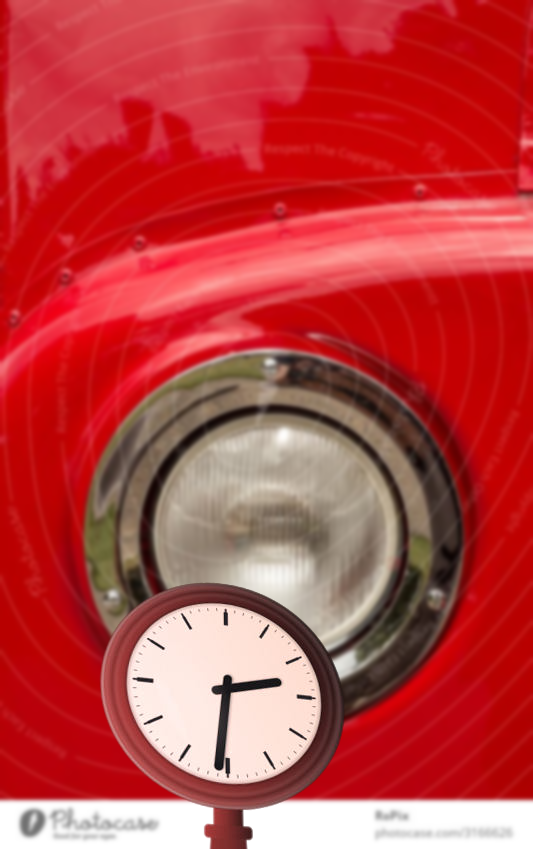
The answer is 2h31
